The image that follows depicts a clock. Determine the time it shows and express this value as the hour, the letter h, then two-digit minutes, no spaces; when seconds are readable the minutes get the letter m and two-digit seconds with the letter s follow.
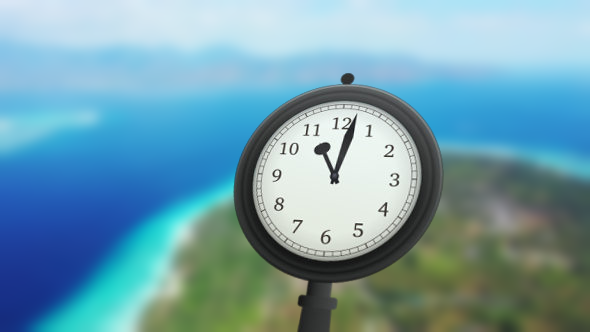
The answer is 11h02
